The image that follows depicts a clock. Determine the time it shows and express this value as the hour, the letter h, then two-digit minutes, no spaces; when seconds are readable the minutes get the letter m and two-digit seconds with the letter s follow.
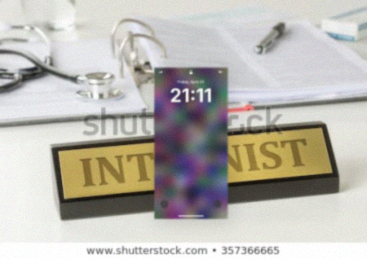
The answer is 21h11
